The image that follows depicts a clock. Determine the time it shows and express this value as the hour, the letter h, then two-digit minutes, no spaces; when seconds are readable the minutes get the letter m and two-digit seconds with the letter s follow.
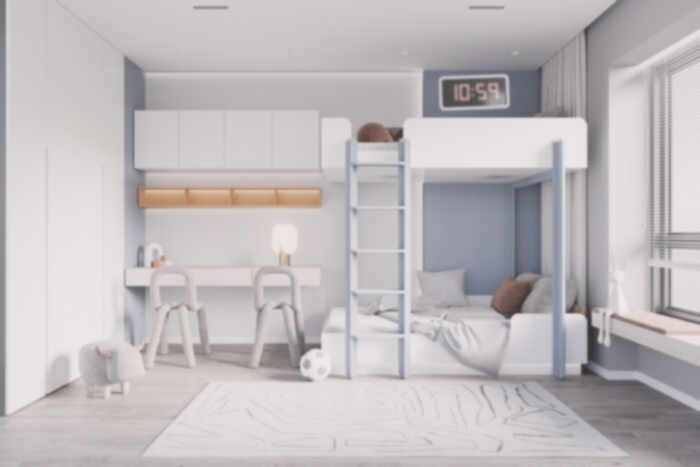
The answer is 10h59
